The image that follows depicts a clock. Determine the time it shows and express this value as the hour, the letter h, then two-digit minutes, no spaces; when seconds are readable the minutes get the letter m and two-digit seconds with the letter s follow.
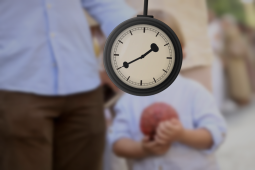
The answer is 1h40
